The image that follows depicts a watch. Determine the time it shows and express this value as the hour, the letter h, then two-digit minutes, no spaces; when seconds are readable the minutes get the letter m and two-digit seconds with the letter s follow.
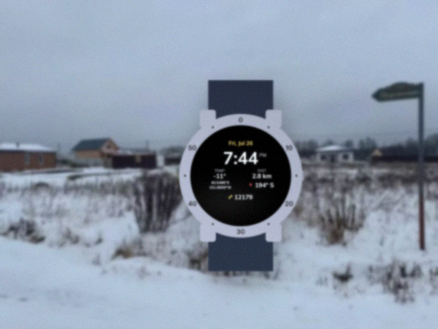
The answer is 7h44
